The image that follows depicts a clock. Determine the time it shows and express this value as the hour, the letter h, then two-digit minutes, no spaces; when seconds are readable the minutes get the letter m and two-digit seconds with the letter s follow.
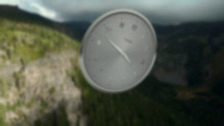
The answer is 3h48
